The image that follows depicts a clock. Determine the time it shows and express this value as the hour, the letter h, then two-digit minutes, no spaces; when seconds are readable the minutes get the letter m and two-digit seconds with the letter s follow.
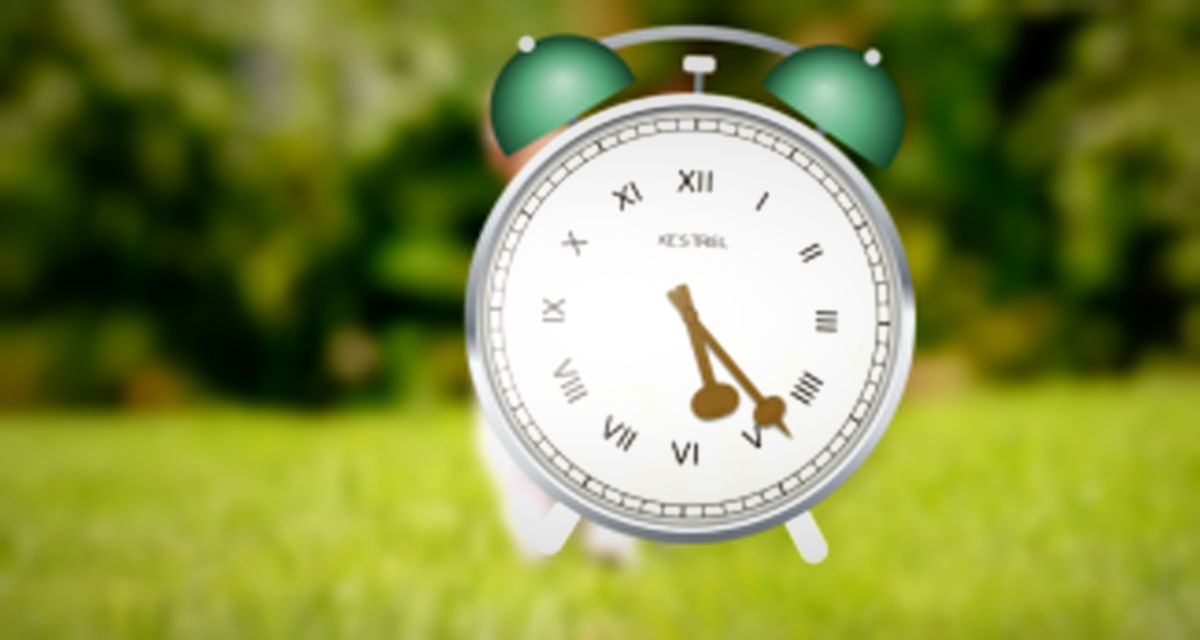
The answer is 5h23
